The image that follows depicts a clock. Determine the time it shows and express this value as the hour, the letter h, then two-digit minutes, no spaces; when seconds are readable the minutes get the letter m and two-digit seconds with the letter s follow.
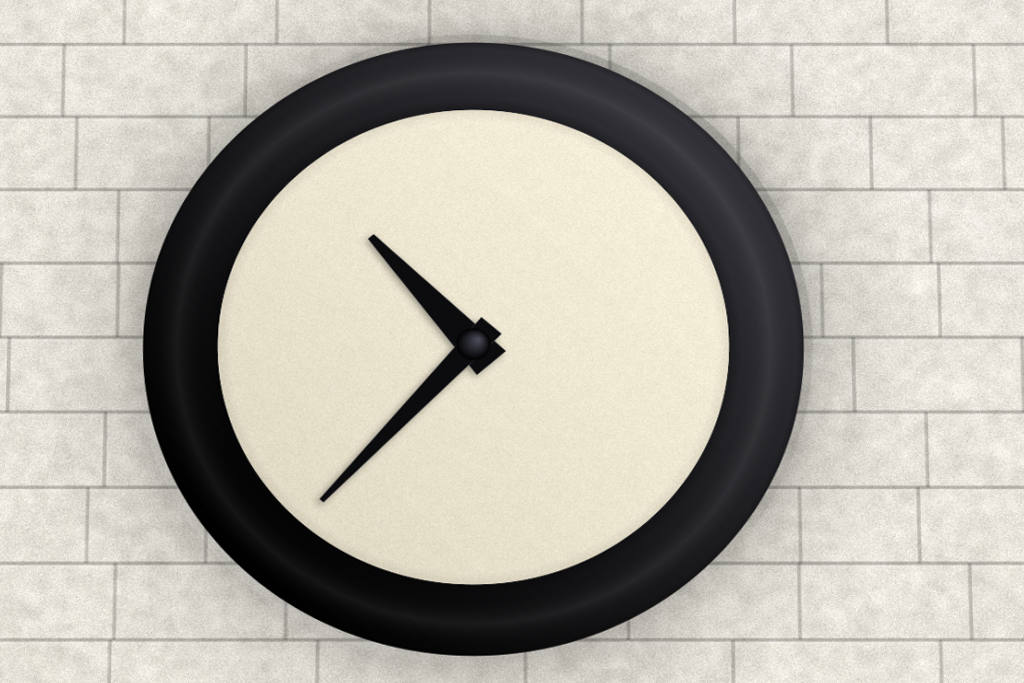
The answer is 10h37
